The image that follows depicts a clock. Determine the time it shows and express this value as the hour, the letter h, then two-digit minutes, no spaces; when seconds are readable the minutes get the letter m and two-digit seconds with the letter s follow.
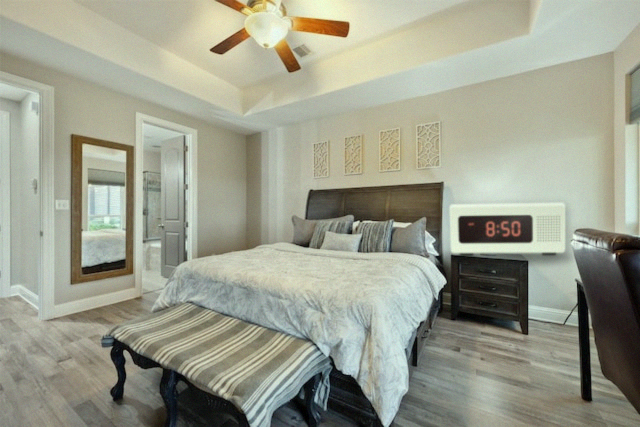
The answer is 8h50
